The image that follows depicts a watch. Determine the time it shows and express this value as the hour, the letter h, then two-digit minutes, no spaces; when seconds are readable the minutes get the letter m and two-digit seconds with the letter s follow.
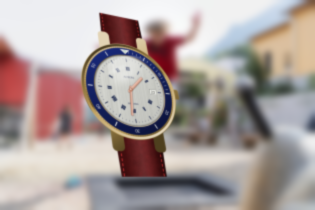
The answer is 1h31
